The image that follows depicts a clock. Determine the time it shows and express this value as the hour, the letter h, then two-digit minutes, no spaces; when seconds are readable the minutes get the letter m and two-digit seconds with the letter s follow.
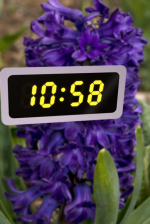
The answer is 10h58
